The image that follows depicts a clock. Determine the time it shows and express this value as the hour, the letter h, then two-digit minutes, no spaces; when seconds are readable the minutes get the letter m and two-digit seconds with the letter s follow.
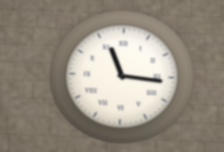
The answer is 11h16
